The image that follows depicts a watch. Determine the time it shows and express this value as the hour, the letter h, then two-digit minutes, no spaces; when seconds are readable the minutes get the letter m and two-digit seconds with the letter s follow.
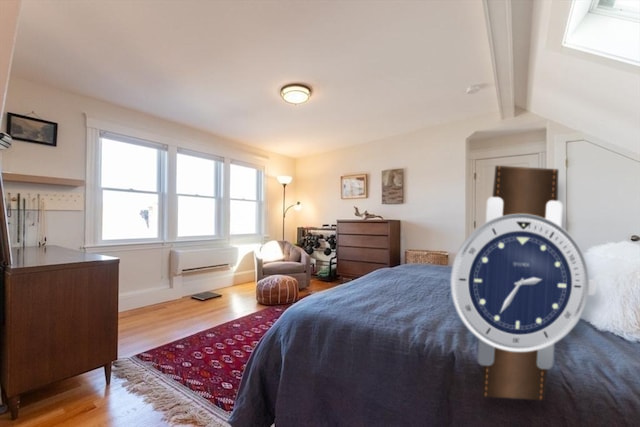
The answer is 2h35
